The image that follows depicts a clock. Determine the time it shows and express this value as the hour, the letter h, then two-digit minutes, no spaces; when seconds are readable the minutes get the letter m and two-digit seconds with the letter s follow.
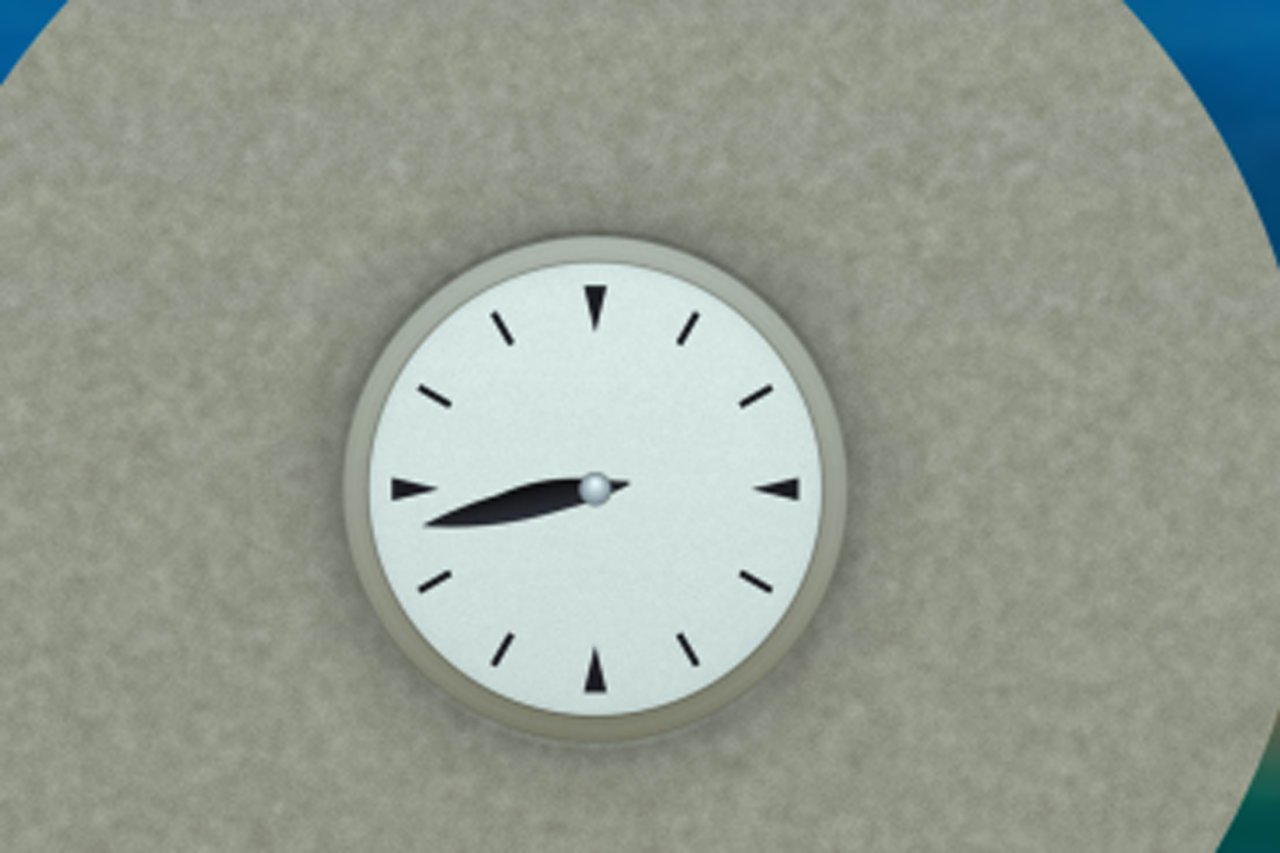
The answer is 8h43
